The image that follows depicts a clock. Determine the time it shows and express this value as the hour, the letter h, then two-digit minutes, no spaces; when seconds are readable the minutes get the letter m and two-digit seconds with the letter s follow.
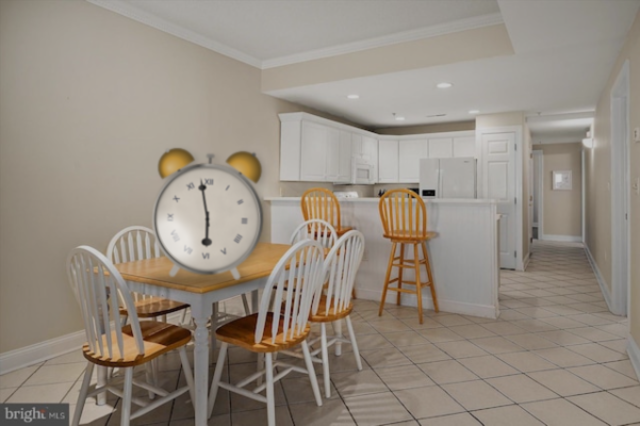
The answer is 5h58
